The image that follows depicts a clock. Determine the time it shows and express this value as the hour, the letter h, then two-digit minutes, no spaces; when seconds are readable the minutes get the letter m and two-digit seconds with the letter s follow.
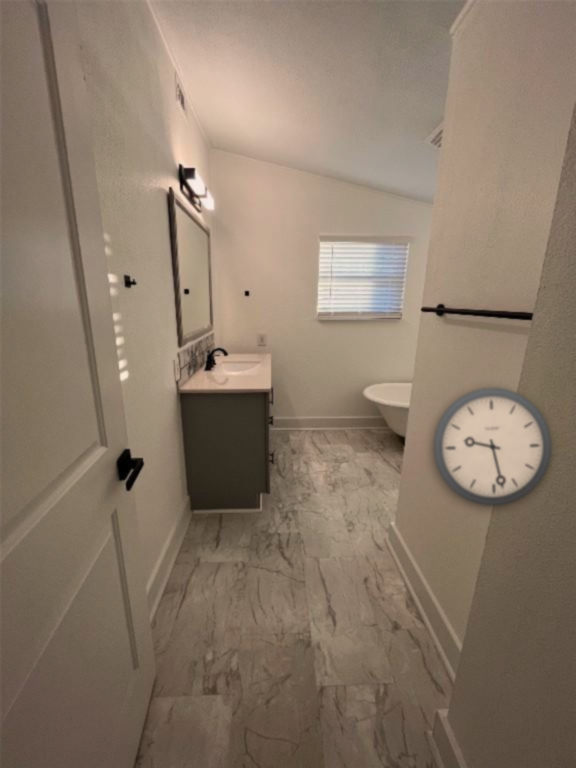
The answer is 9h28
